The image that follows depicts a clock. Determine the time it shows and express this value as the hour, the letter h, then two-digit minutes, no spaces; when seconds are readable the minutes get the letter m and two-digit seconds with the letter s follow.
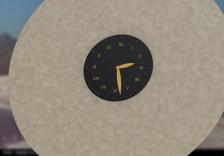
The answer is 2h28
